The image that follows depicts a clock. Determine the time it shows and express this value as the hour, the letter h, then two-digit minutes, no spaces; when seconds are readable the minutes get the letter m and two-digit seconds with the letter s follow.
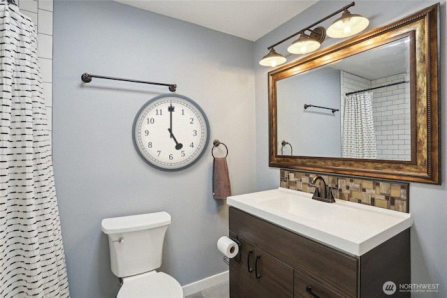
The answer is 5h00
